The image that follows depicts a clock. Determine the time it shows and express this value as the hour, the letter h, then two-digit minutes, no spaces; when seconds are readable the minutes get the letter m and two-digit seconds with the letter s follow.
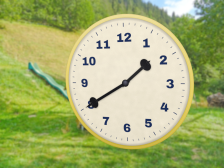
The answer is 1h40
